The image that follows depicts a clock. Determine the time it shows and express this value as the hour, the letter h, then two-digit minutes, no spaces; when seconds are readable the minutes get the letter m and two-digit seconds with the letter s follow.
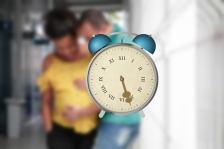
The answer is 5h27
